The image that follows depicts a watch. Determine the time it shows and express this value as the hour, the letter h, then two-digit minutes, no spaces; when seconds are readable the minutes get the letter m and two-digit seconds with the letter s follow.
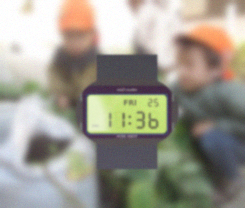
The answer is 11h36
